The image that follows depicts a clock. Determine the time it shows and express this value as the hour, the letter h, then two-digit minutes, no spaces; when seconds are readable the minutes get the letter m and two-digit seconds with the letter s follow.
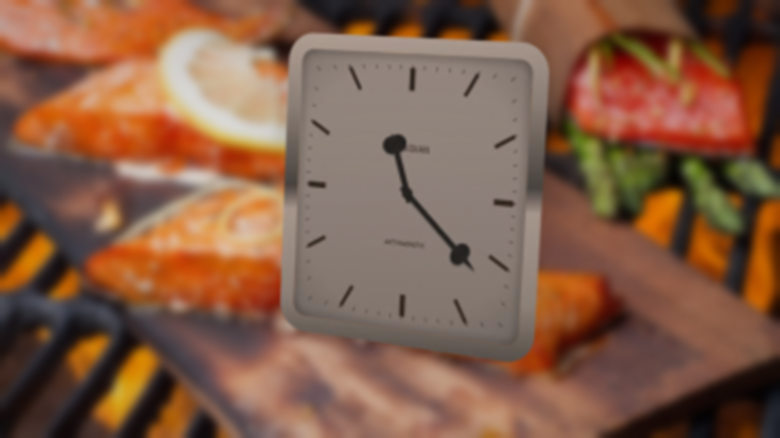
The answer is 11h22
